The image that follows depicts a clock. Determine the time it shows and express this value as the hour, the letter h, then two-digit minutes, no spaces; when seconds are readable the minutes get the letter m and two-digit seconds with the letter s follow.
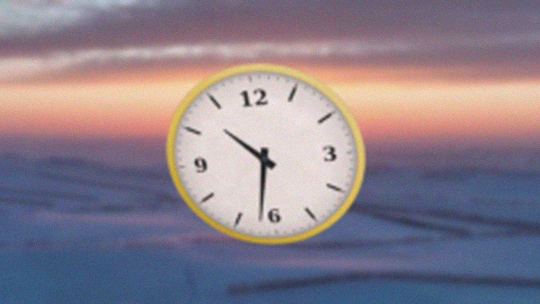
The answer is 10h32
